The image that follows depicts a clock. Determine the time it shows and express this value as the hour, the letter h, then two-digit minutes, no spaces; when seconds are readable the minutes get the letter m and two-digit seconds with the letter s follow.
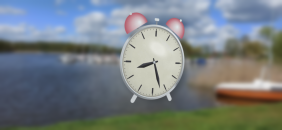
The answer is 8h27
